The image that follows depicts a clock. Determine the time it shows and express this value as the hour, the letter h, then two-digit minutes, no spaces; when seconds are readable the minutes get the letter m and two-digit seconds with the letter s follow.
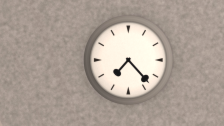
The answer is 7h23
